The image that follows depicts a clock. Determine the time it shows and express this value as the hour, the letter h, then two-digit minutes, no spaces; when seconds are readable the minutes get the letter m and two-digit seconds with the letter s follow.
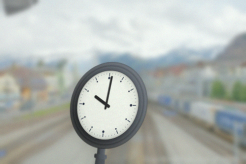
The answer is 10h01
